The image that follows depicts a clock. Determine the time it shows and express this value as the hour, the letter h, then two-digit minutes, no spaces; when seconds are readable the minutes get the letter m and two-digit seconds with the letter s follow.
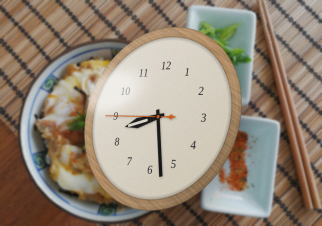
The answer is 8h27m45s
